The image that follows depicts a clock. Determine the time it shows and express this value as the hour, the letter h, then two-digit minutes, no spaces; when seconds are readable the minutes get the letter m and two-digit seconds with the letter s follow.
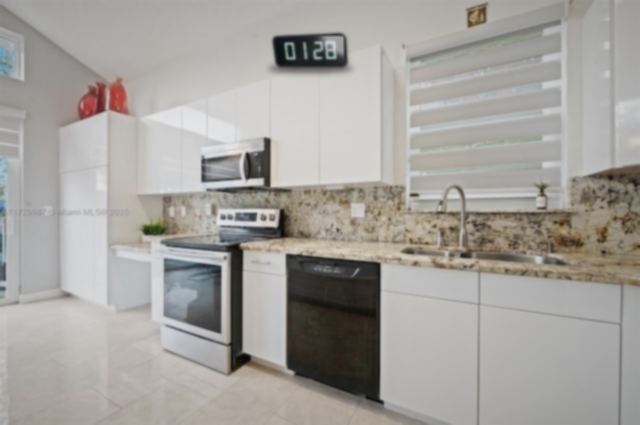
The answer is 1h28
